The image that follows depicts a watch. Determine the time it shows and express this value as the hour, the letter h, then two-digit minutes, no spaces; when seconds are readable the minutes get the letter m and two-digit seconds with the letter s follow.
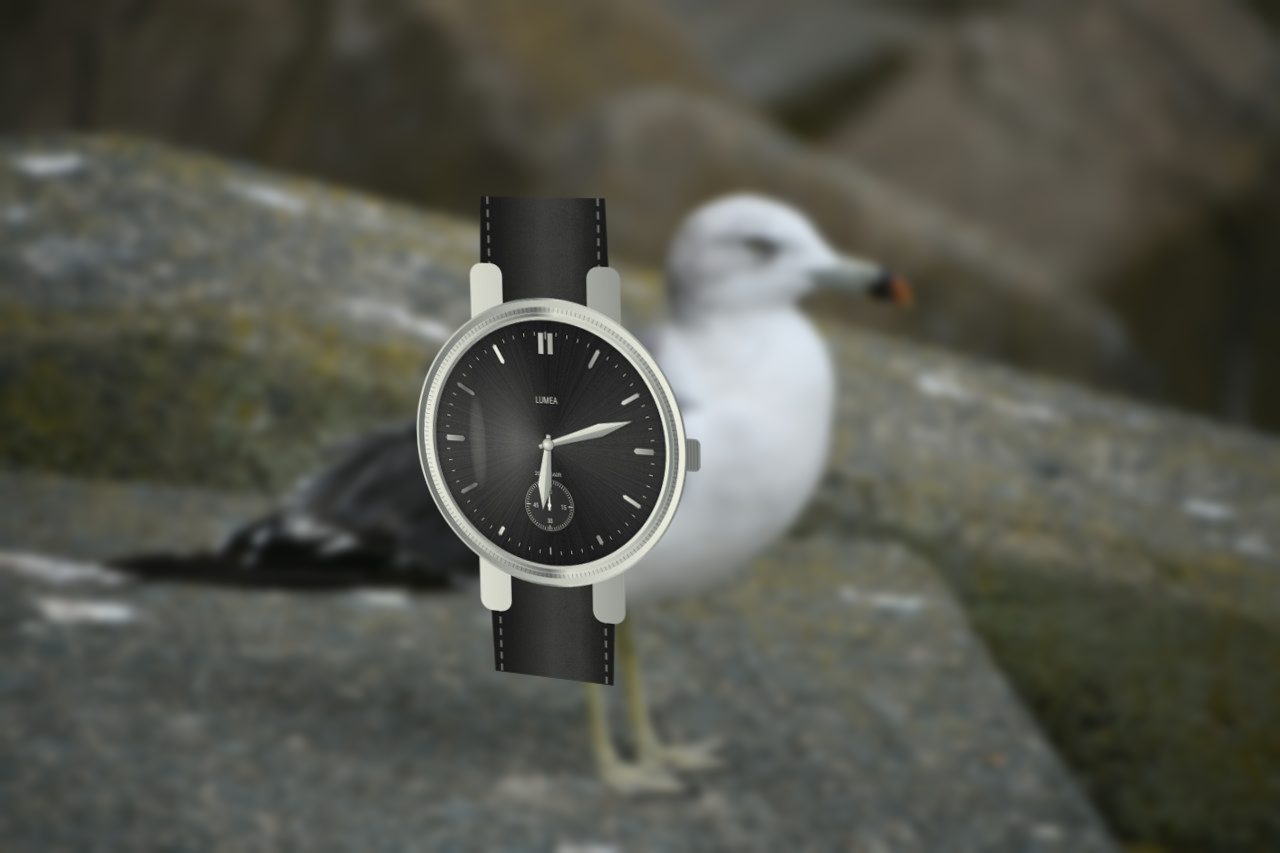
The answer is 6h12
